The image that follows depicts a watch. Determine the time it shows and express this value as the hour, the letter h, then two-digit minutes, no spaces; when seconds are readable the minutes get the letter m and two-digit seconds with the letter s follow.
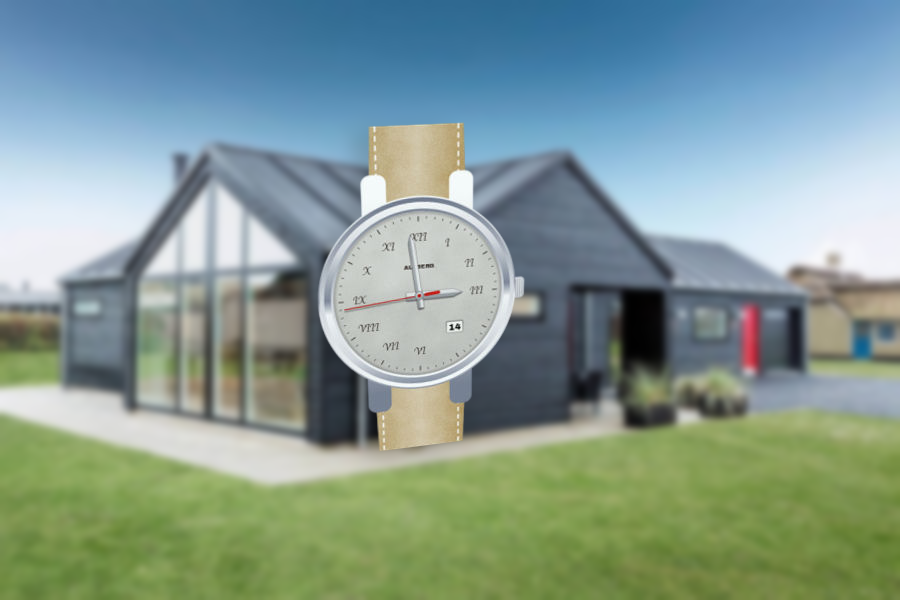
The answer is 2h58m44s
